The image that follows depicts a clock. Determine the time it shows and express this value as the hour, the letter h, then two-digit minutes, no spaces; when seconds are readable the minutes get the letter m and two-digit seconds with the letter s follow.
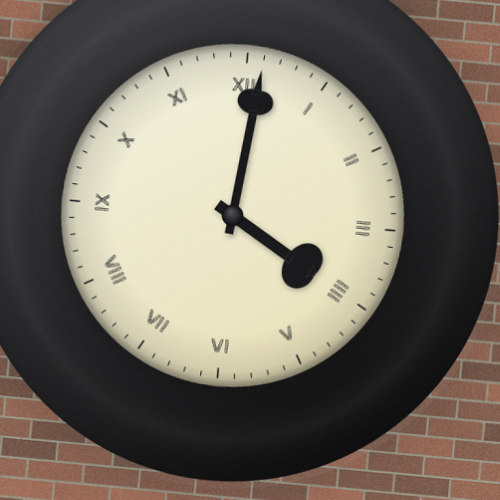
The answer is 4h01
